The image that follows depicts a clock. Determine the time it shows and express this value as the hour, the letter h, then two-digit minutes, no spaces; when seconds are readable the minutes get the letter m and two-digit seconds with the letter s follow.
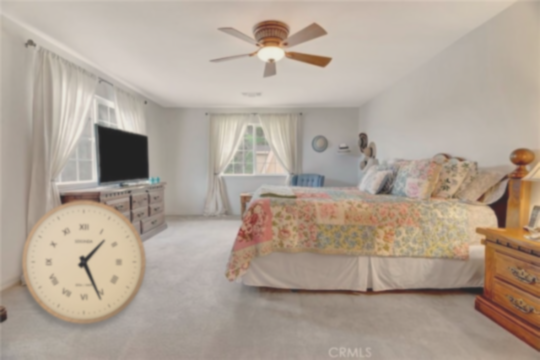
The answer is 1h26
